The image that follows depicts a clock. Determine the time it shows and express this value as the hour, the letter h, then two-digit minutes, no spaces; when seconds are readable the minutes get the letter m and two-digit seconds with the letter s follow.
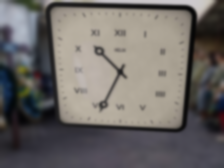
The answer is 10h34
